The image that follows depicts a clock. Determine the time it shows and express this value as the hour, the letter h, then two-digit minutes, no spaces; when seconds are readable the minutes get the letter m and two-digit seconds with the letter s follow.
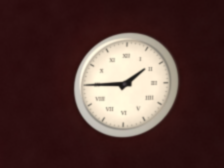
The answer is 1h45
